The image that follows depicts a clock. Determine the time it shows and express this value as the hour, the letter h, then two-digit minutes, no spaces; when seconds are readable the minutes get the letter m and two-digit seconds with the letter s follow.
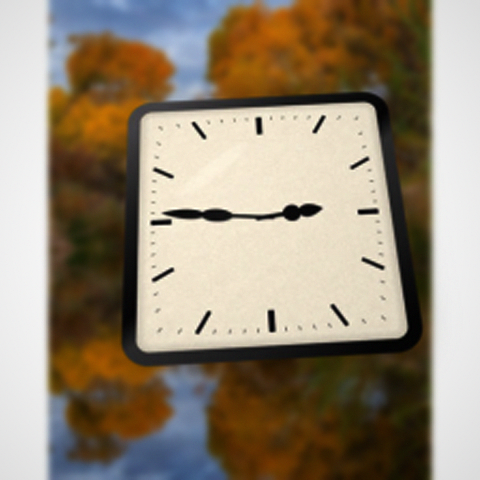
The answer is 2h46
